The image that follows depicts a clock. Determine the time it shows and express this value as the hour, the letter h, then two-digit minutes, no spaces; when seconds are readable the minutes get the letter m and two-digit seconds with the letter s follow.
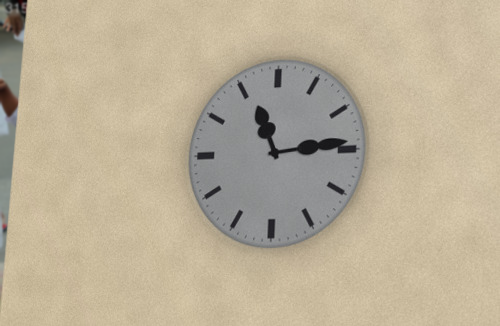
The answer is 11h14
